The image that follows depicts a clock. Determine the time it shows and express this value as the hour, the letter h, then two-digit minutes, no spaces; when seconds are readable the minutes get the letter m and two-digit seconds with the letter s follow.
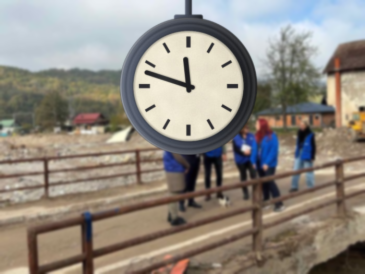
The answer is 11h48
